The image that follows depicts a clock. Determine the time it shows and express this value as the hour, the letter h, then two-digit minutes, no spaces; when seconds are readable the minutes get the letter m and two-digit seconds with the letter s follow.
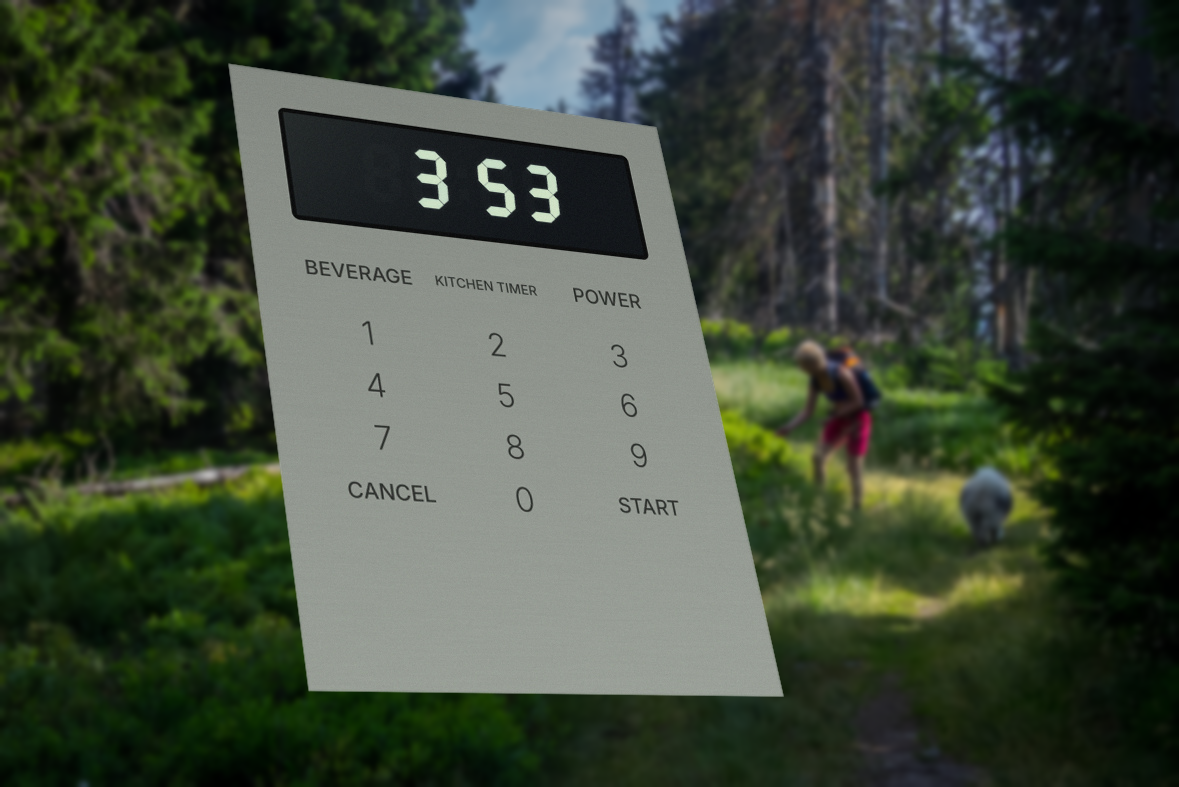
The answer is 3h53
